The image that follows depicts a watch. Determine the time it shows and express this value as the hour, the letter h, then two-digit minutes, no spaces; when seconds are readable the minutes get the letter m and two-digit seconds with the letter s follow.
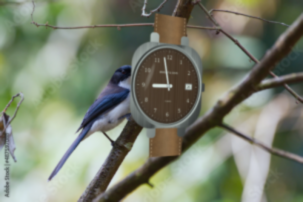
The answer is 8h58
